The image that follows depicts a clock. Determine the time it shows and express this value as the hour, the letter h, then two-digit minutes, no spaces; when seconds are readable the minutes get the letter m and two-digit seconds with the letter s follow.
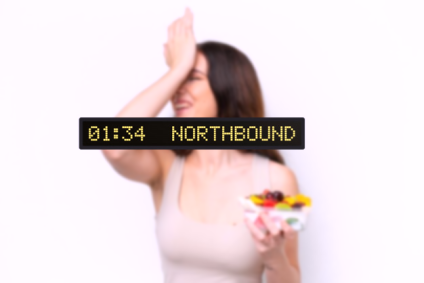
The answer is 1h34
